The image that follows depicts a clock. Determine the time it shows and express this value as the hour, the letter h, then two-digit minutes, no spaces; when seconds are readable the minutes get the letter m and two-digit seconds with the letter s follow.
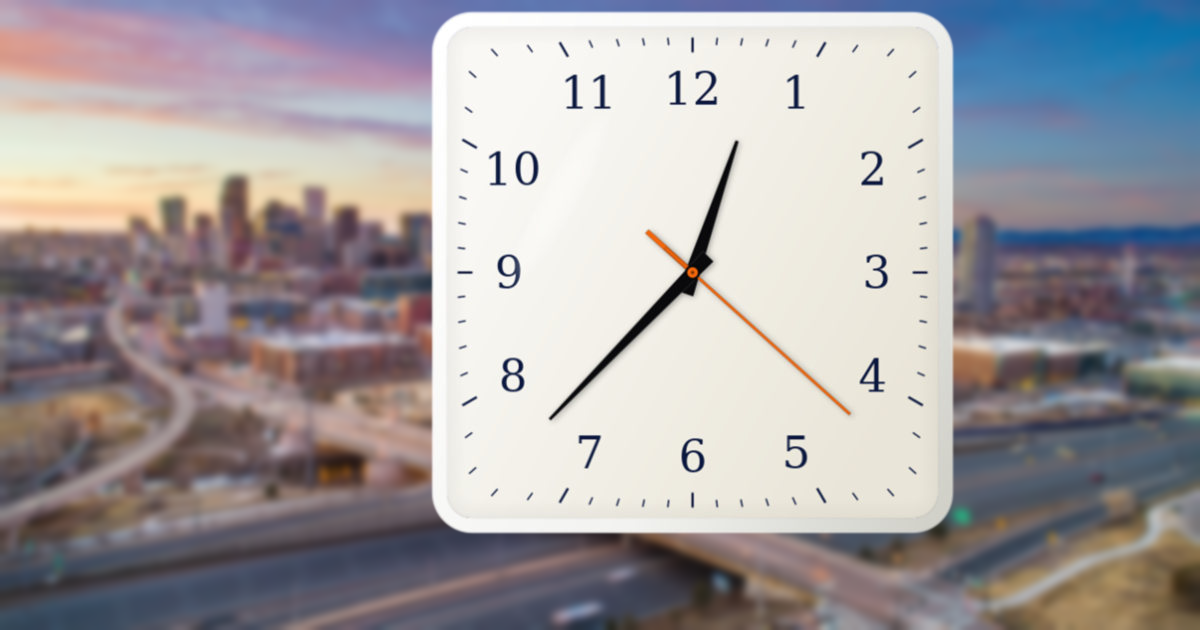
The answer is 12h37m22s
